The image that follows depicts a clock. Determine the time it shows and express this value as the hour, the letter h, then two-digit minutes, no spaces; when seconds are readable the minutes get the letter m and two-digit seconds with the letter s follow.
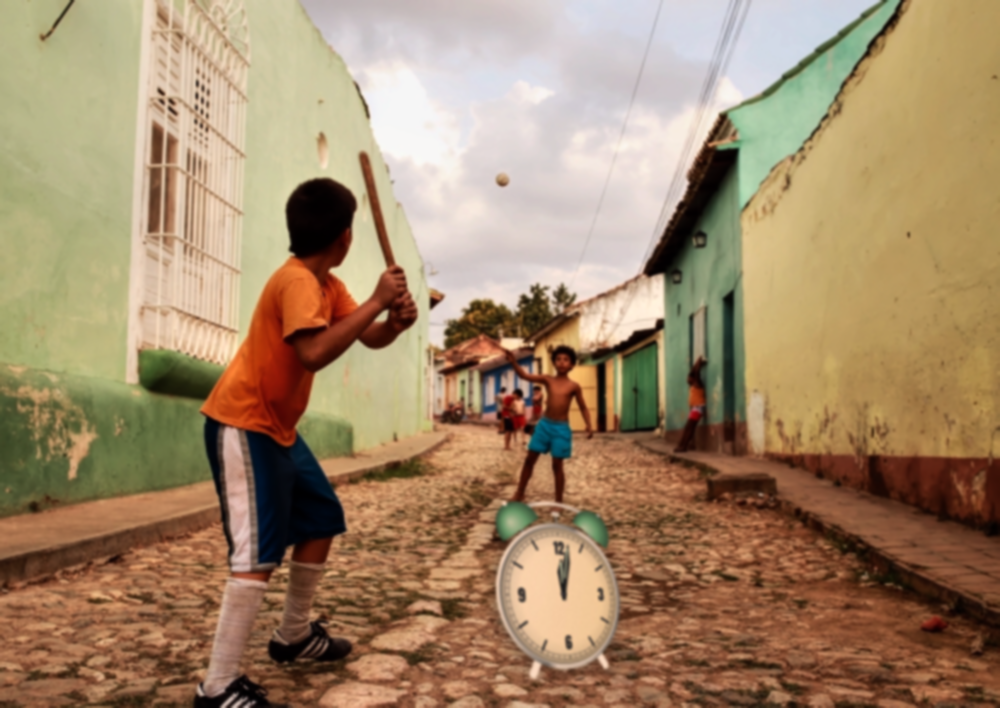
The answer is 12h02
